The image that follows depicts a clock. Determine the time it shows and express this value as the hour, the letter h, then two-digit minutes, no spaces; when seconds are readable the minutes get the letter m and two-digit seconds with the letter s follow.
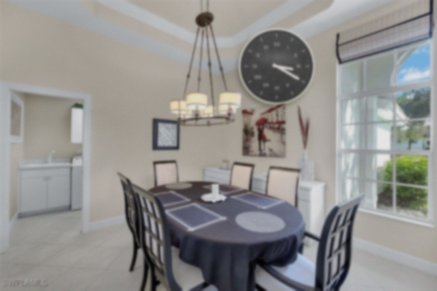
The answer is 3h20
